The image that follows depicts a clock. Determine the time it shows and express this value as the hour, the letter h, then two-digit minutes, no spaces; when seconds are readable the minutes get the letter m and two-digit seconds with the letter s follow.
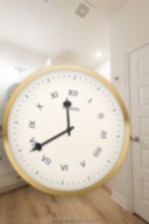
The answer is 11h39
